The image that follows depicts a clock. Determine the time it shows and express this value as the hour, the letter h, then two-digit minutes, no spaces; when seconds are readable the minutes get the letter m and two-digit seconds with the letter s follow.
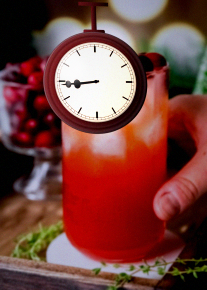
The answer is 8h44
